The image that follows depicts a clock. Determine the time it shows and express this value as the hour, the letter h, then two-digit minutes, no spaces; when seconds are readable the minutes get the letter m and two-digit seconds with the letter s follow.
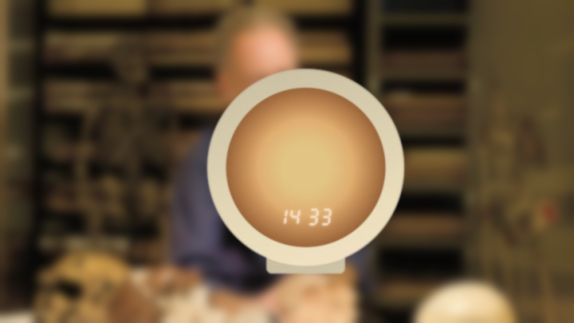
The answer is 14h33
